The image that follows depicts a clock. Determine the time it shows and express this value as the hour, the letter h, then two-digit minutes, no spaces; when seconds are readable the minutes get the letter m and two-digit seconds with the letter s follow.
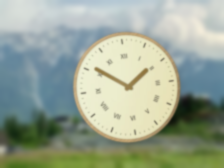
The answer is 1h51
